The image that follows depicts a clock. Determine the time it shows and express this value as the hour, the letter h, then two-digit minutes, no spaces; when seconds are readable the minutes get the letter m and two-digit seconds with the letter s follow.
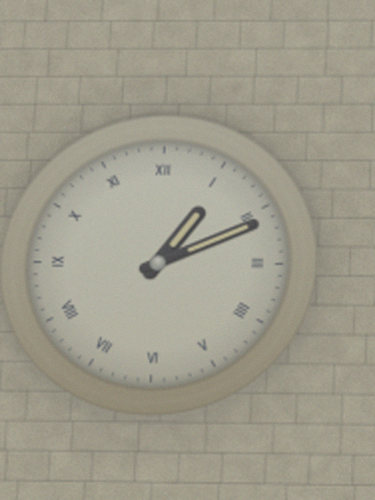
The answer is 1h11
